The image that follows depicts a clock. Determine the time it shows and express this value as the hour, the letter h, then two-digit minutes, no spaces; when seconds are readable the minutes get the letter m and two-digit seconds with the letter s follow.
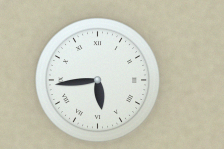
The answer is 5h44
